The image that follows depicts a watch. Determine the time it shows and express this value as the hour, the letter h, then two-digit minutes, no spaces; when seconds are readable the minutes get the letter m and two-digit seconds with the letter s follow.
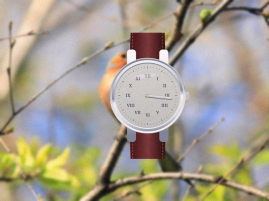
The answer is 3h16
